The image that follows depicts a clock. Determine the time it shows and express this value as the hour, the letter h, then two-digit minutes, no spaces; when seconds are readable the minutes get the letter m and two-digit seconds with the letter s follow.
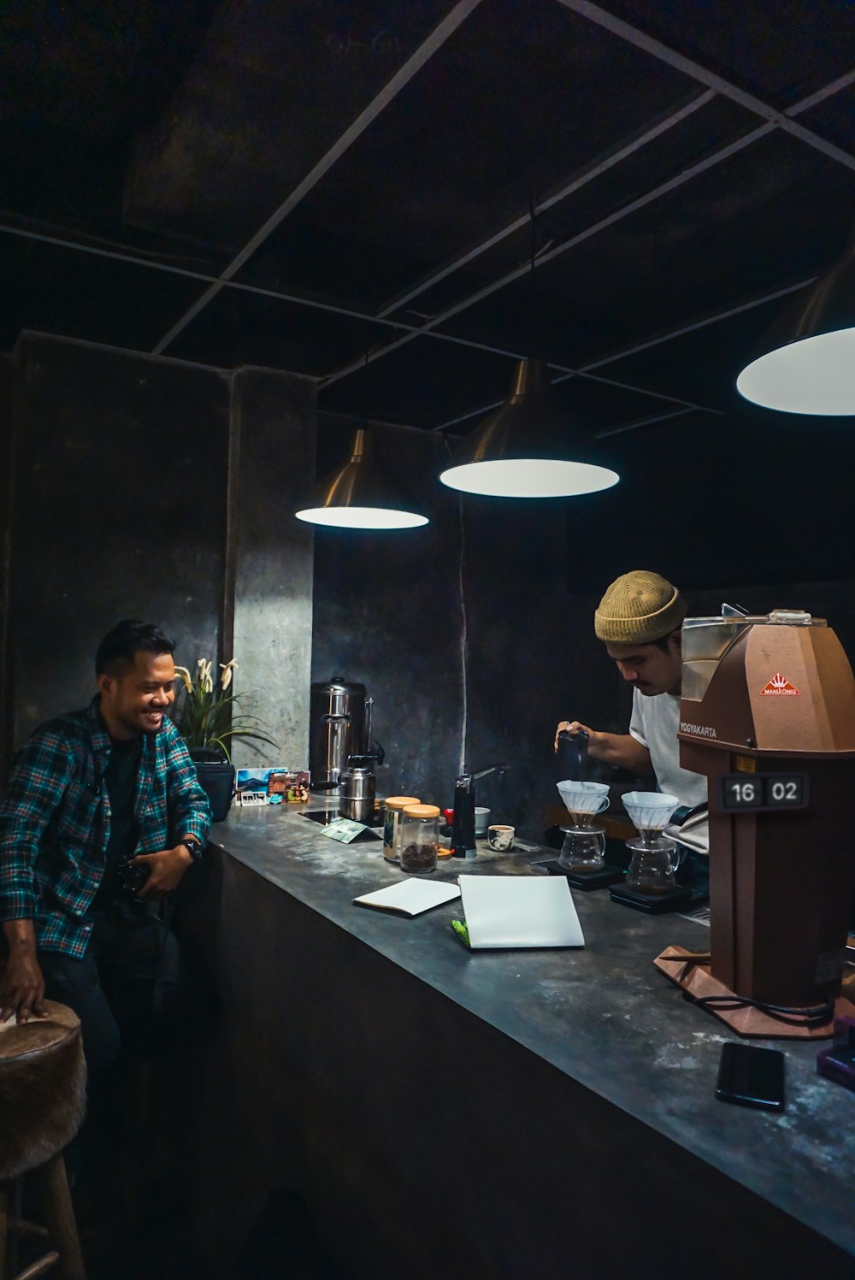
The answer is 16h02
